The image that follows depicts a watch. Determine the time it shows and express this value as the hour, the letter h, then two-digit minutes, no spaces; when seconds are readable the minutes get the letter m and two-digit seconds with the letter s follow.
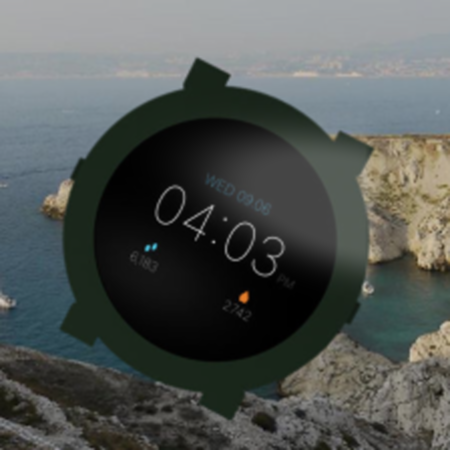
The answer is 4h03
